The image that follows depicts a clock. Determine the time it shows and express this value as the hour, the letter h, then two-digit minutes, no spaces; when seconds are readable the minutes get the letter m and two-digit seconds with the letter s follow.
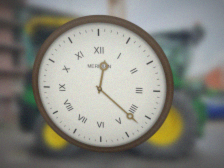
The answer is 12h22
